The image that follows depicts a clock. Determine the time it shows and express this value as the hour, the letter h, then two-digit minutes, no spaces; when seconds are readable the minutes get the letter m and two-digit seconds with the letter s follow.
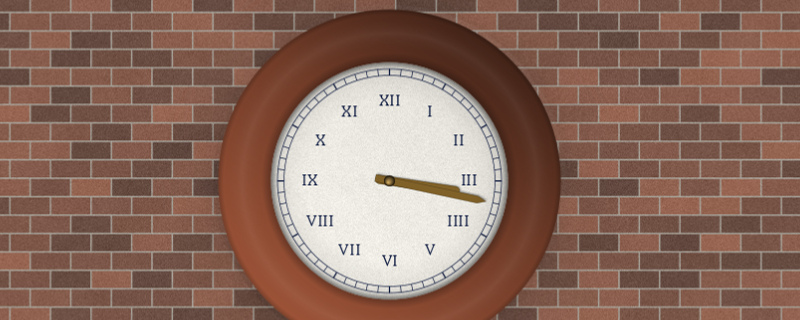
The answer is 3h17
